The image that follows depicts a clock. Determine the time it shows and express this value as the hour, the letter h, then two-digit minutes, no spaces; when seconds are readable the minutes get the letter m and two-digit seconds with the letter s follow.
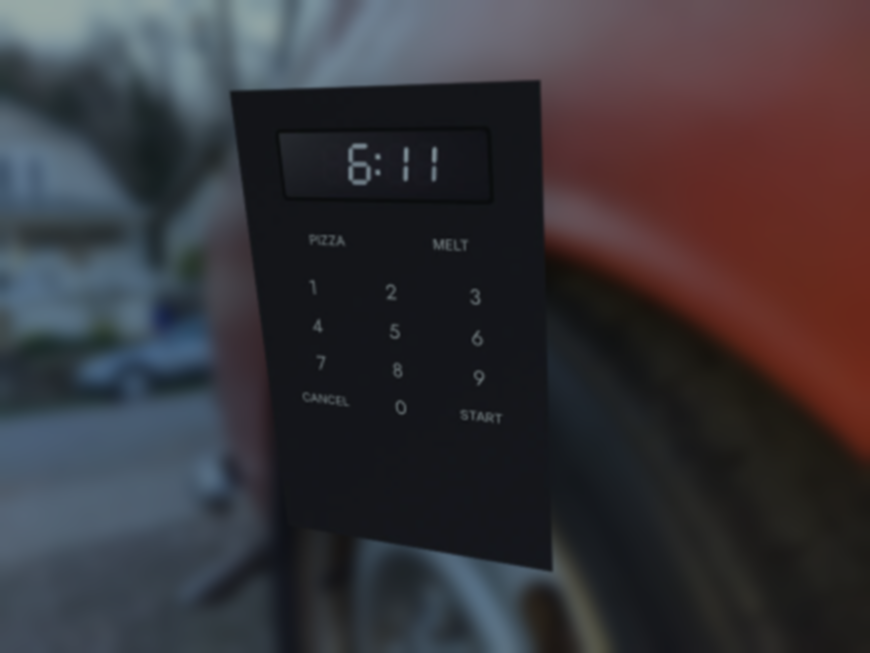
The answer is 6h11
